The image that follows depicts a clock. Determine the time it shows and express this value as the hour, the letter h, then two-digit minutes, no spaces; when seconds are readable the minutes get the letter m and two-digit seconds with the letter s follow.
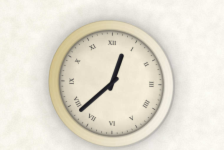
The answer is 12h38
